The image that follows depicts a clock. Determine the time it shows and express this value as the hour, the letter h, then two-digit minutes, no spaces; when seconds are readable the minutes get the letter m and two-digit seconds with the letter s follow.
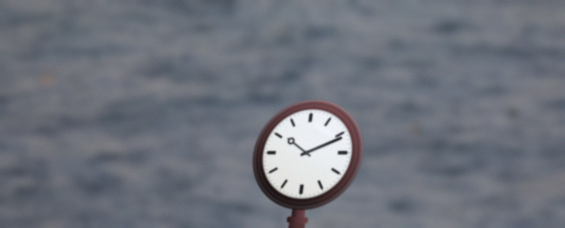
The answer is 10h11
